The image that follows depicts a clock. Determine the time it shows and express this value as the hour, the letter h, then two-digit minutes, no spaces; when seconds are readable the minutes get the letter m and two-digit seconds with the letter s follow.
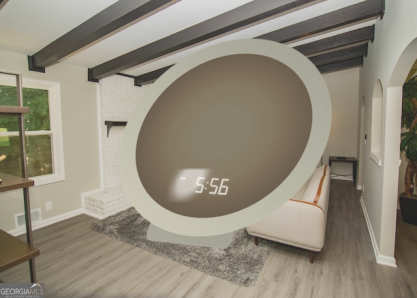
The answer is 5h56
